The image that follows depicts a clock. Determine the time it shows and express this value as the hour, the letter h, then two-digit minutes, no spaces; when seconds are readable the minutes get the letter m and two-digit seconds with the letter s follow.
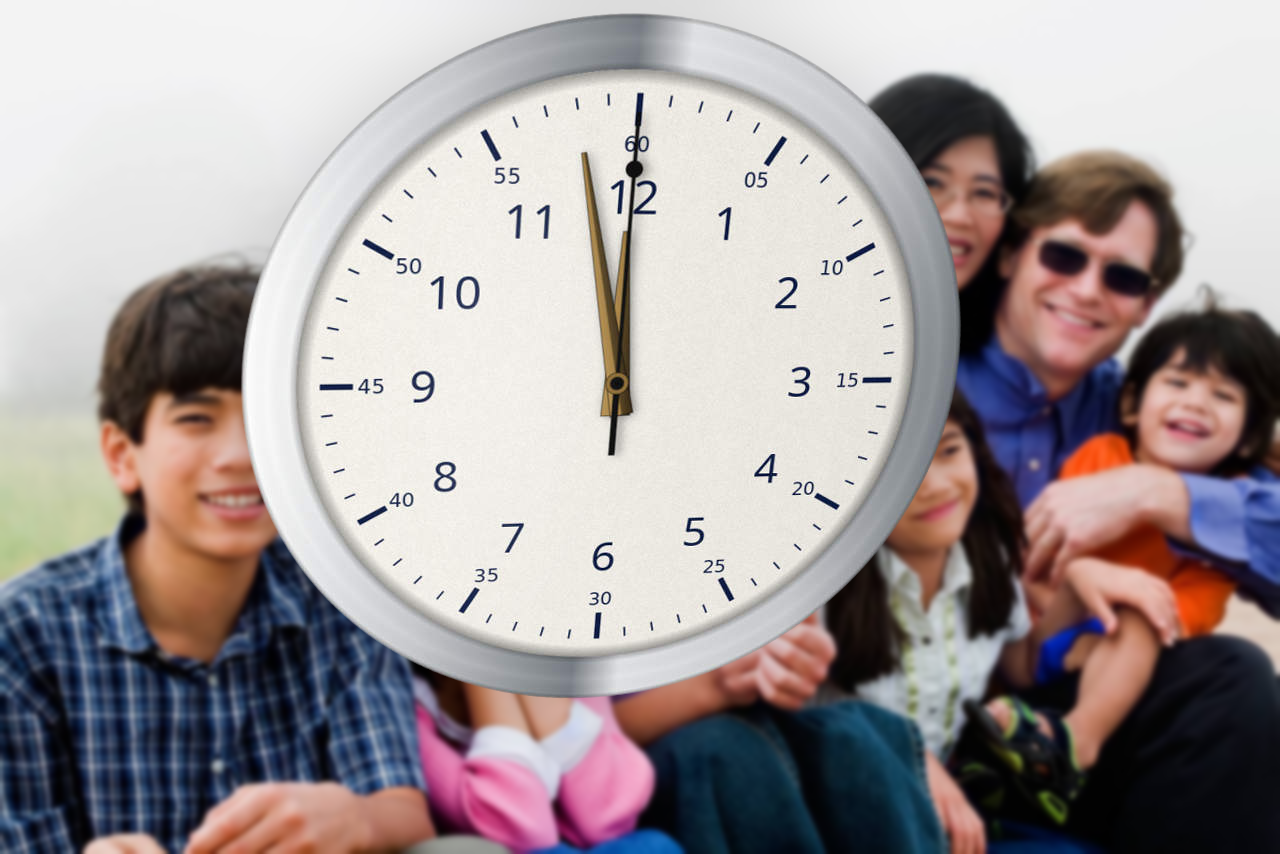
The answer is 11h58m00s
